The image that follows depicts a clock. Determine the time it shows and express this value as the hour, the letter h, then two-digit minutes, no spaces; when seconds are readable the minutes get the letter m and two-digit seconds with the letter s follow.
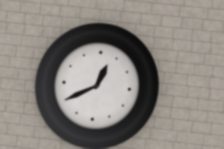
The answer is 12h40
